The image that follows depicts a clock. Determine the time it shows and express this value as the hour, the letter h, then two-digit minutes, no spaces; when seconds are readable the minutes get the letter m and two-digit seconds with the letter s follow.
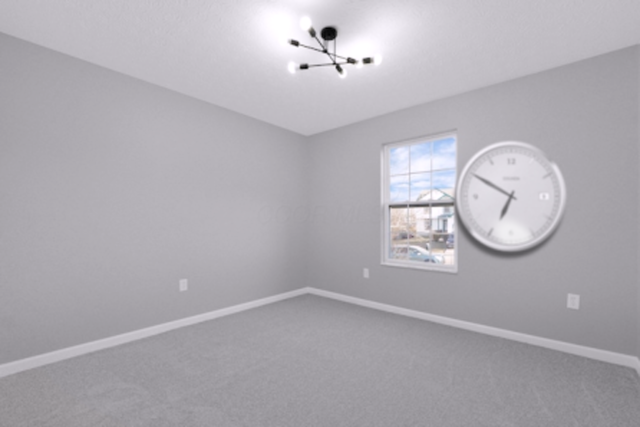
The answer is 6h50
